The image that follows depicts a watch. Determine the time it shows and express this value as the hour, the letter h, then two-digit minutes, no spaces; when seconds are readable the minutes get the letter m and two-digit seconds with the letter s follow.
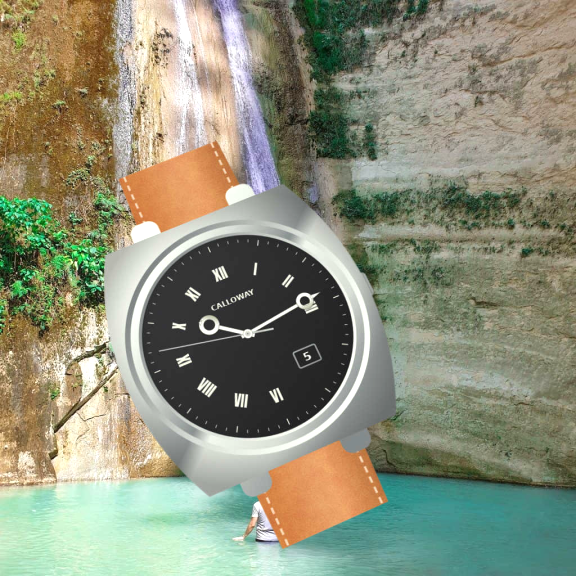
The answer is 10h13m47s
